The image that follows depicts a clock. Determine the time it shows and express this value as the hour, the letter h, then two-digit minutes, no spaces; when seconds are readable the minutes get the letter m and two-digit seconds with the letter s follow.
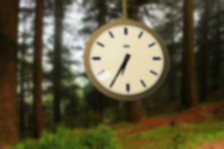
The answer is 6h35
